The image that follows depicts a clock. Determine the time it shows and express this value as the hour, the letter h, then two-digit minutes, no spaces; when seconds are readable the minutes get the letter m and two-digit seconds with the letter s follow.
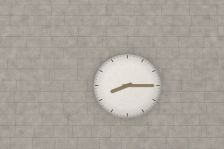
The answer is 8h15
